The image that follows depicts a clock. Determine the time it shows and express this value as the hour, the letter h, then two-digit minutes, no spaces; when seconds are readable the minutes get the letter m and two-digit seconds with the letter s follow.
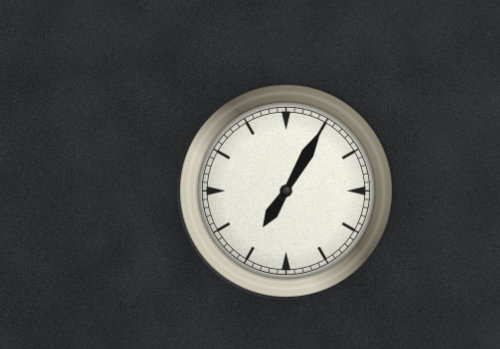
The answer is 7h05
